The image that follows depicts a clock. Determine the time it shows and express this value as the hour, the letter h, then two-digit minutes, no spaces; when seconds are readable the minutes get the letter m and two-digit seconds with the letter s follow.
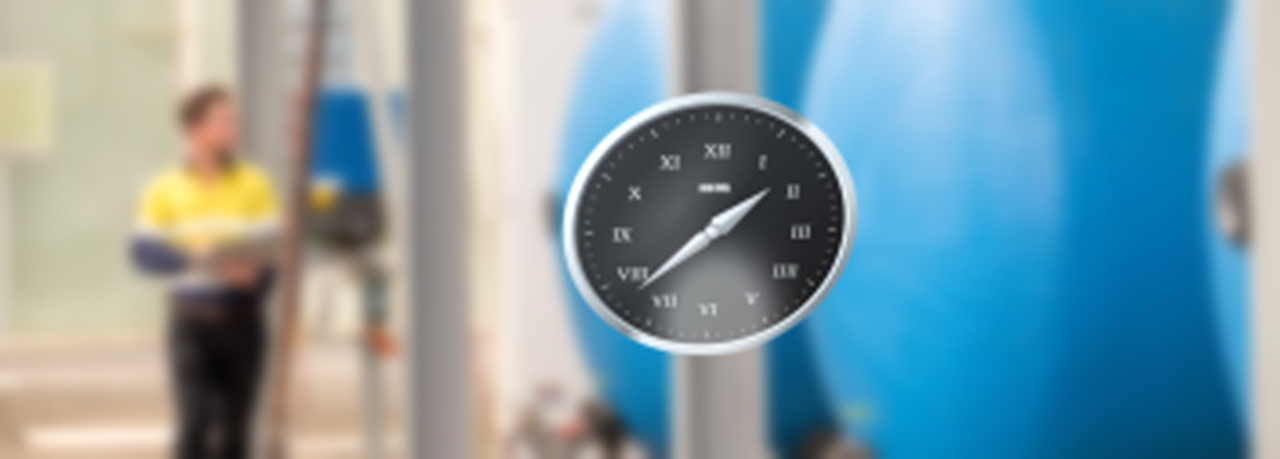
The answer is 1h38
